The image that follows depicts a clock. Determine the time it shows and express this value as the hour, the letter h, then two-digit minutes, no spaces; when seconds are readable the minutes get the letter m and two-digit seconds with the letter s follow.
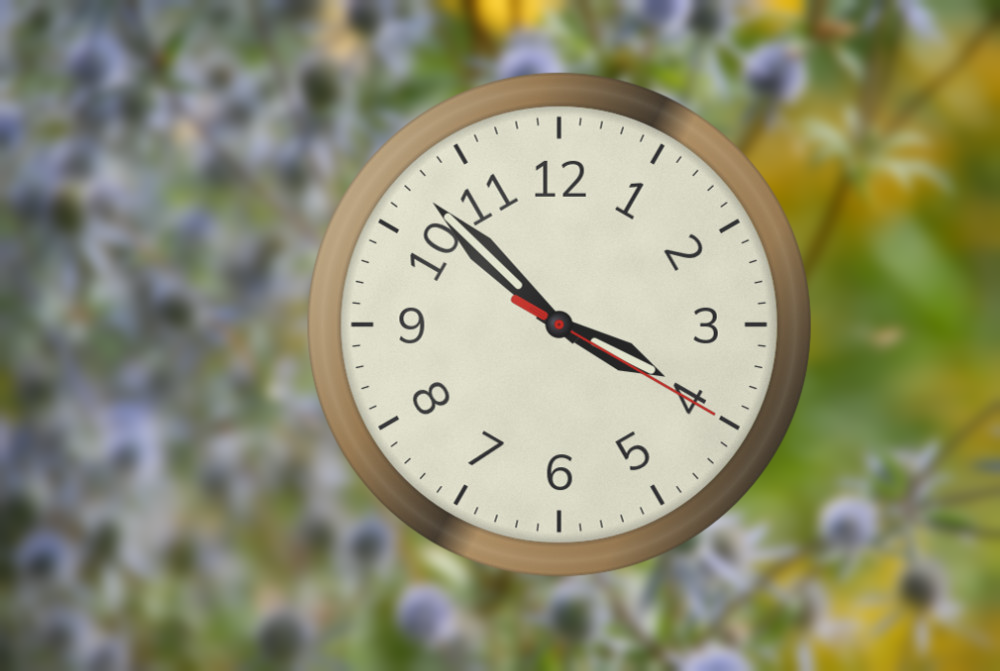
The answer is 3h52m20s
